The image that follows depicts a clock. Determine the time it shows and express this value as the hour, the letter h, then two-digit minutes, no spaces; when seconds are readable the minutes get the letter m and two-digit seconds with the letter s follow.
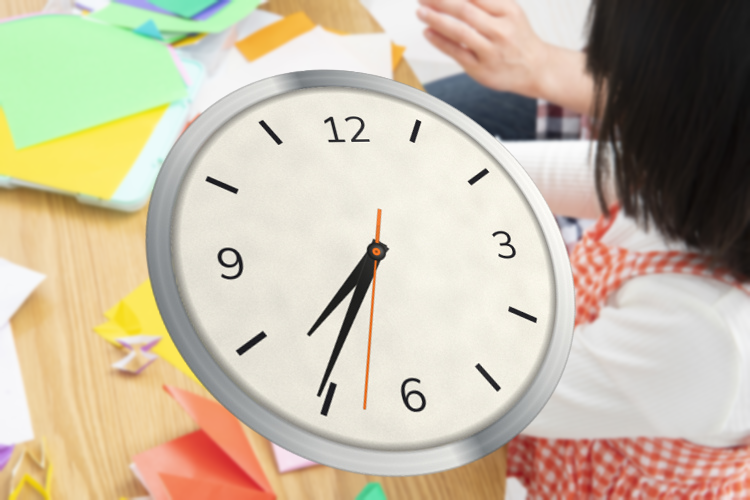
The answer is 7h35m33s
